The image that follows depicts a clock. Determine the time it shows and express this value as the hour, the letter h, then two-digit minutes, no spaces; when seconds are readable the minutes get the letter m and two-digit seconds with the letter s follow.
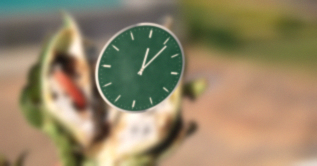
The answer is 12h06
